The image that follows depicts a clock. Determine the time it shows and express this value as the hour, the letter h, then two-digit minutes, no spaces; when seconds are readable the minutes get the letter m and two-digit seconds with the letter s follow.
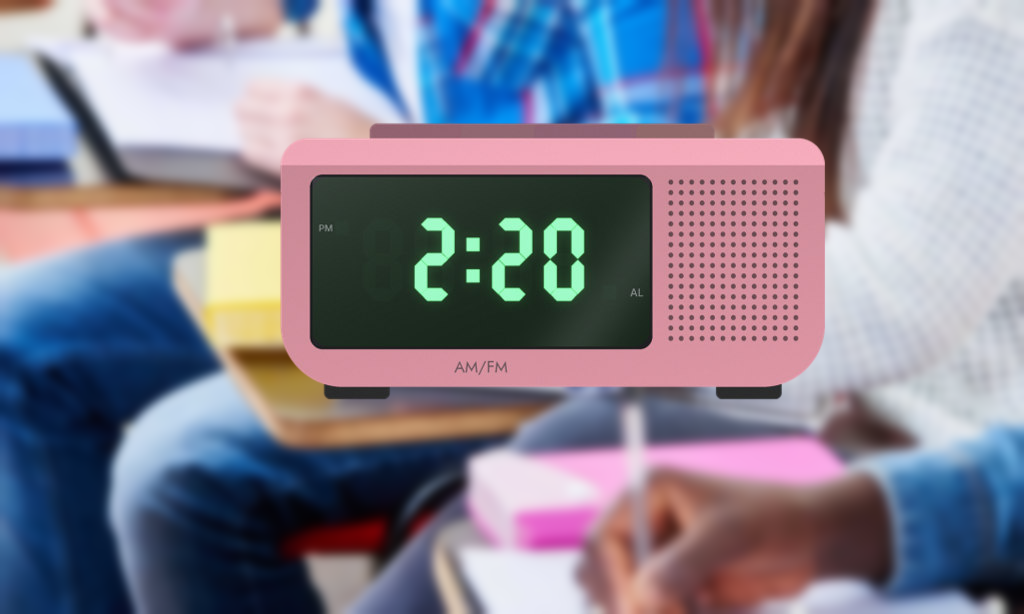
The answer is 2h20
